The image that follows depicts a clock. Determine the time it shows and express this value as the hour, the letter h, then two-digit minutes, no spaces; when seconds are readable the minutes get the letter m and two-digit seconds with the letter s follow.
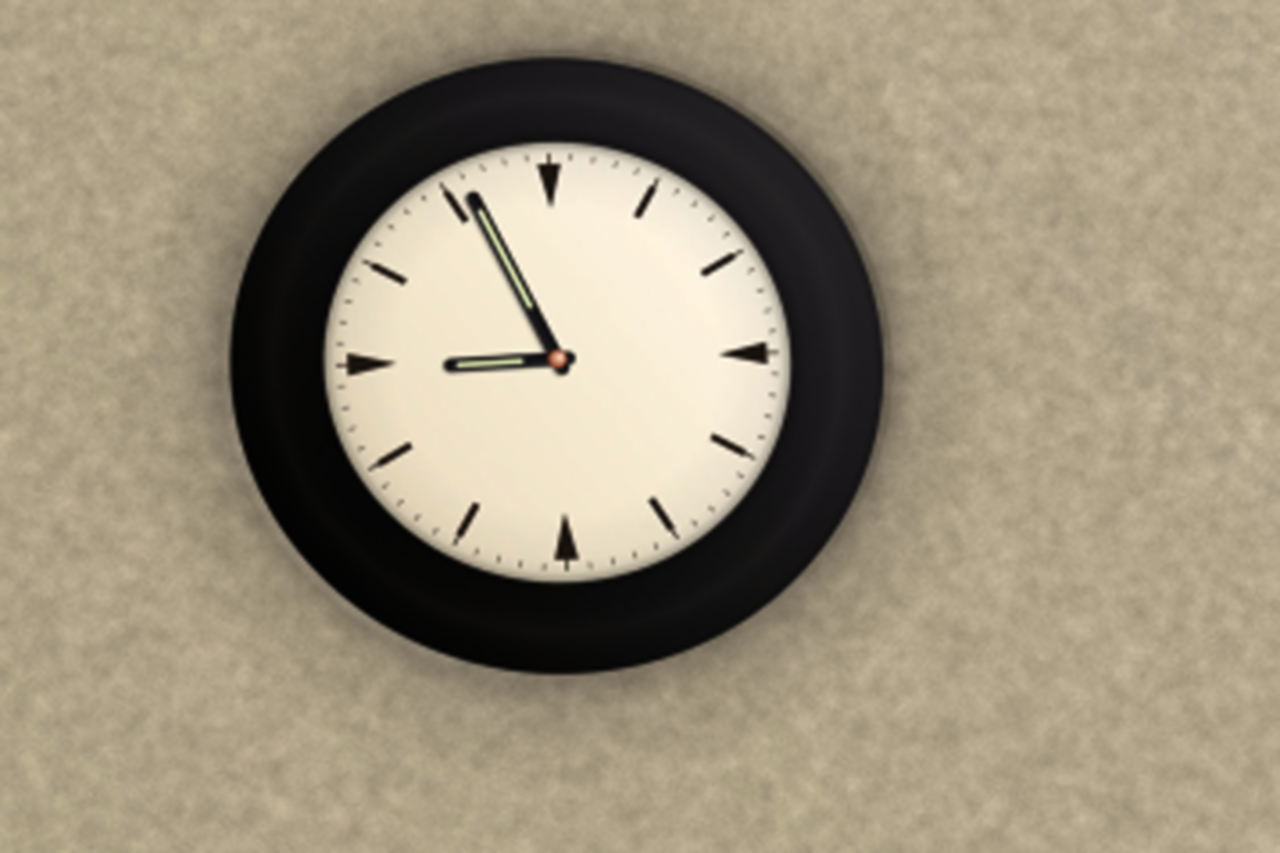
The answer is 8h56
